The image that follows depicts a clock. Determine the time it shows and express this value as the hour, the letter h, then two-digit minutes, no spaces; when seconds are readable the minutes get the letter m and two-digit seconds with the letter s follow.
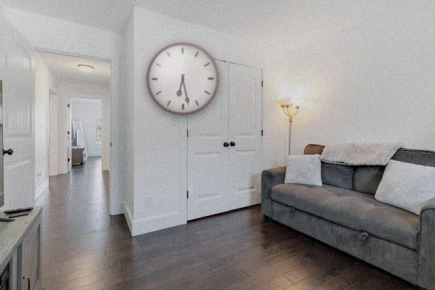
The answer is 6h28
